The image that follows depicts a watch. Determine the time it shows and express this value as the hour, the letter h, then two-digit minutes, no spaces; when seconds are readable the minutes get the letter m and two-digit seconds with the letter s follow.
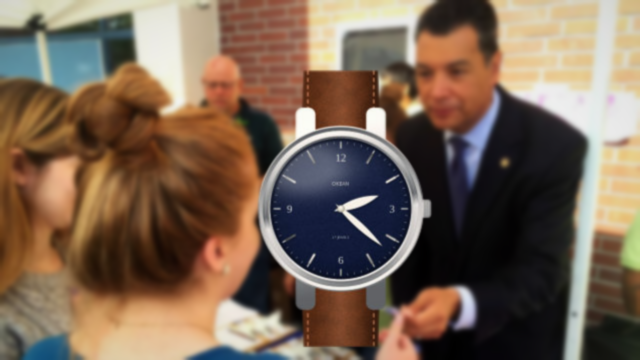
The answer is 2h22
